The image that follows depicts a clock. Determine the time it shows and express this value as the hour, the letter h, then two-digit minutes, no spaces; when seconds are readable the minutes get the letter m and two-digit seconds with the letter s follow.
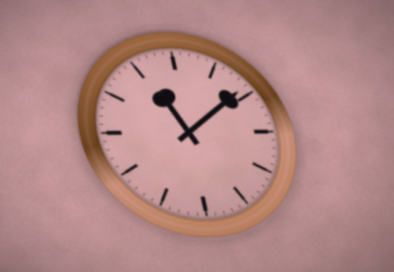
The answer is 11h09
